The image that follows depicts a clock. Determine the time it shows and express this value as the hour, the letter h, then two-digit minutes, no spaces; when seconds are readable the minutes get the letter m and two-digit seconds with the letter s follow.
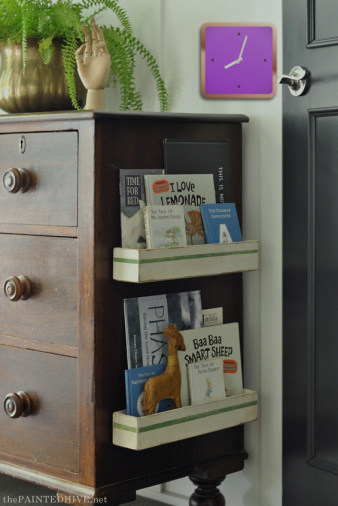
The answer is 8h03
